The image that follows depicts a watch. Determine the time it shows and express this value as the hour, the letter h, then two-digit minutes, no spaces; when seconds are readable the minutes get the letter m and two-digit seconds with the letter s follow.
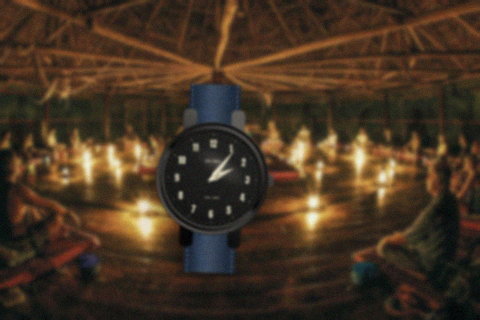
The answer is 2h06
